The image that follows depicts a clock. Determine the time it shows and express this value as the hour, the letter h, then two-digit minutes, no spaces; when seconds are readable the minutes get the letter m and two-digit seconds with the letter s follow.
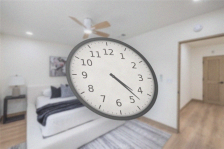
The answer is 4h23
